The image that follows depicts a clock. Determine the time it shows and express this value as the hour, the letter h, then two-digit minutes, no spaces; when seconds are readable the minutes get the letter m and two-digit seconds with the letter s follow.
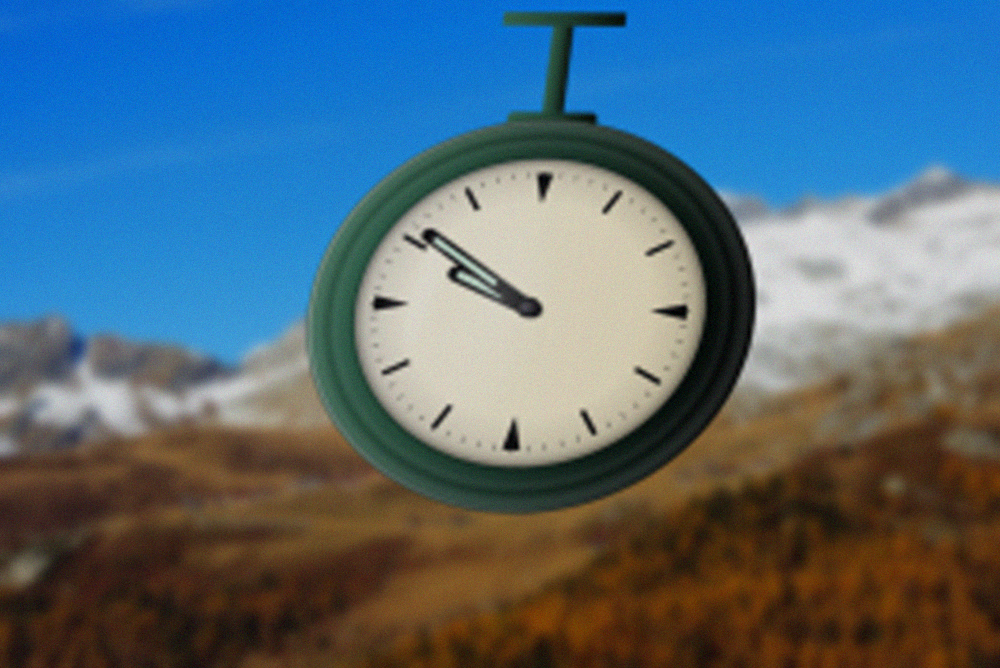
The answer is 9h51
